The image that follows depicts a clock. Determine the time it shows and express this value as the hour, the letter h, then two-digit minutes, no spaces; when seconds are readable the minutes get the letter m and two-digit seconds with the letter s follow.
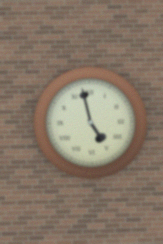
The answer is 4h58
